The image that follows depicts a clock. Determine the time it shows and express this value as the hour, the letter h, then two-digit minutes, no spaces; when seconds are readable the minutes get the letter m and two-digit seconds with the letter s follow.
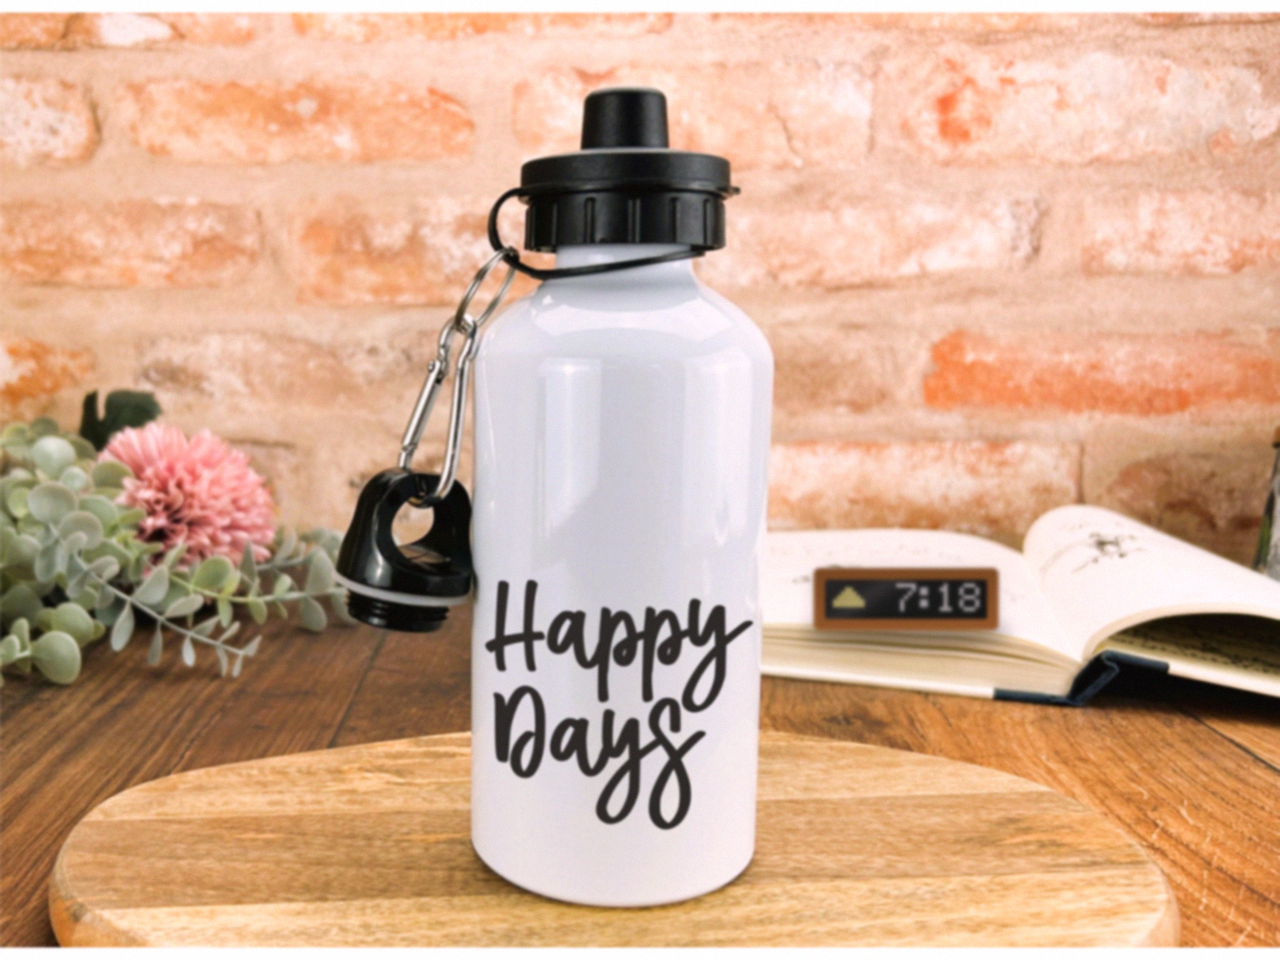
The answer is 7h18
